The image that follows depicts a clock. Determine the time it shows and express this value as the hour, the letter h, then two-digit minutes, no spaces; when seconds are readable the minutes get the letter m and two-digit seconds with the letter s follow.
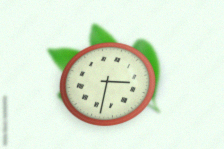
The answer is 2h28
